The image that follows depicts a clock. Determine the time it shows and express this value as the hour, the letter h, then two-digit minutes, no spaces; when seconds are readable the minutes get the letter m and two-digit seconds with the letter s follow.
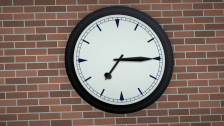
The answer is 7h15
